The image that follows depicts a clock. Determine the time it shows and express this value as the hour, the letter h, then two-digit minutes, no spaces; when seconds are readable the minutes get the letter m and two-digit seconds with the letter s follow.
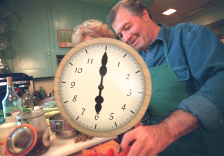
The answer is 6h00
